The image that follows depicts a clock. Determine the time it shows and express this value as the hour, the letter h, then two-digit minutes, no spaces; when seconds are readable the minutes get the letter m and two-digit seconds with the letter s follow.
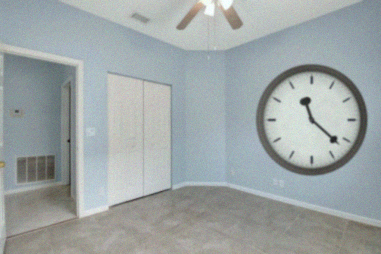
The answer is 11h22
